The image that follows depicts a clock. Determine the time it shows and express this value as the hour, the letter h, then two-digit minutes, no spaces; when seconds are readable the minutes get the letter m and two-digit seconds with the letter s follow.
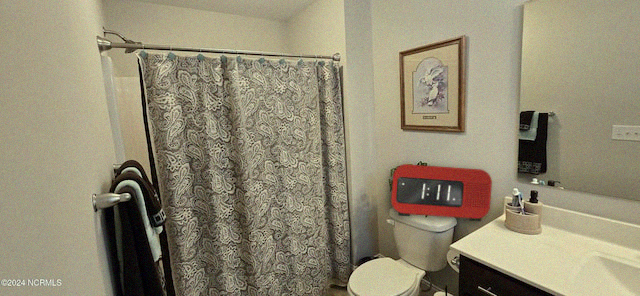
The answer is 1h11
